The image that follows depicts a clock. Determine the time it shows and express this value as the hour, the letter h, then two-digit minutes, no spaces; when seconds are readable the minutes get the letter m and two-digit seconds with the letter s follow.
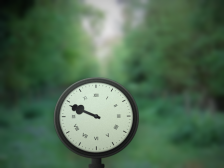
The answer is 9h49
